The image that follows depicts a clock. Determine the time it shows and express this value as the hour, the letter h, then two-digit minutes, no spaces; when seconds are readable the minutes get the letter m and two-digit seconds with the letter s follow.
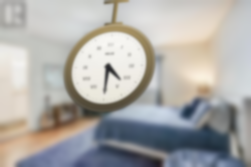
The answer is 4h30
